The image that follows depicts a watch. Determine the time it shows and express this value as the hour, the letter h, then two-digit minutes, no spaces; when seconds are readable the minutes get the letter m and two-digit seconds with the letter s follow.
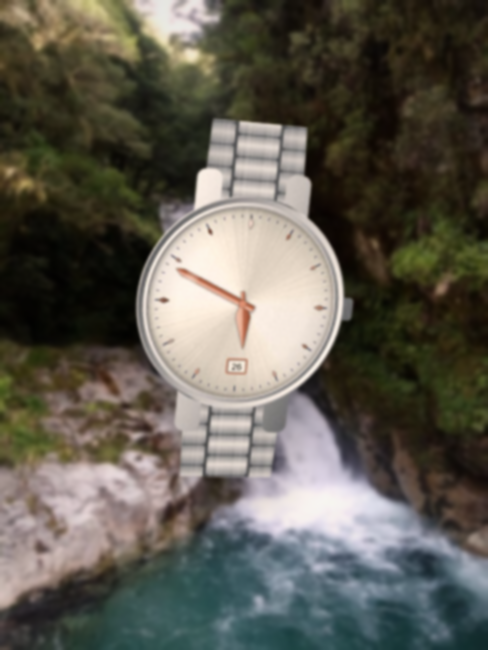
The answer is 5h49
